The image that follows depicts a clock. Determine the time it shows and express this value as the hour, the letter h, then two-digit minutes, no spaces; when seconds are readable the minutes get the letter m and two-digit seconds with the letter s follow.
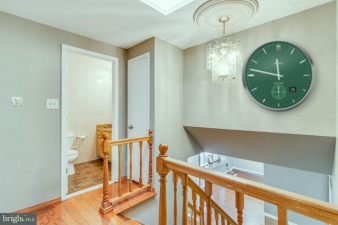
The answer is 11h47
